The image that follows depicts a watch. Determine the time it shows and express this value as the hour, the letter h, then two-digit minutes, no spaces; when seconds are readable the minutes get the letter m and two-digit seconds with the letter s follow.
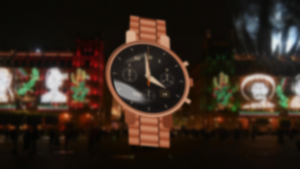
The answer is 3h59
